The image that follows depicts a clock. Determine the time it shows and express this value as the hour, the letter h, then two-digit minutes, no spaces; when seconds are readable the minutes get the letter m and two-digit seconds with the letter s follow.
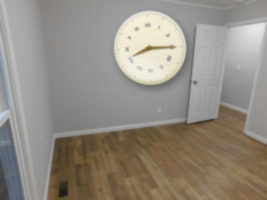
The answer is 8h15
